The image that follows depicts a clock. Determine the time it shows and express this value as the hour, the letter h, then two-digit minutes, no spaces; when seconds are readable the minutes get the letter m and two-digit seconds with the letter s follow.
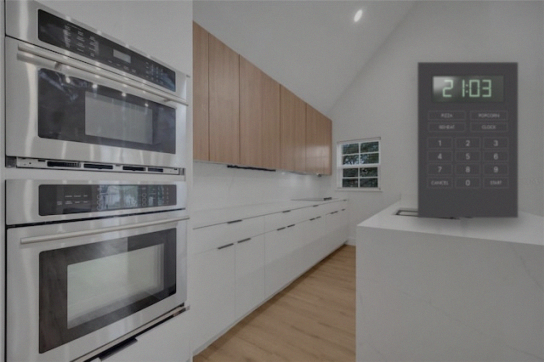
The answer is 21h03
